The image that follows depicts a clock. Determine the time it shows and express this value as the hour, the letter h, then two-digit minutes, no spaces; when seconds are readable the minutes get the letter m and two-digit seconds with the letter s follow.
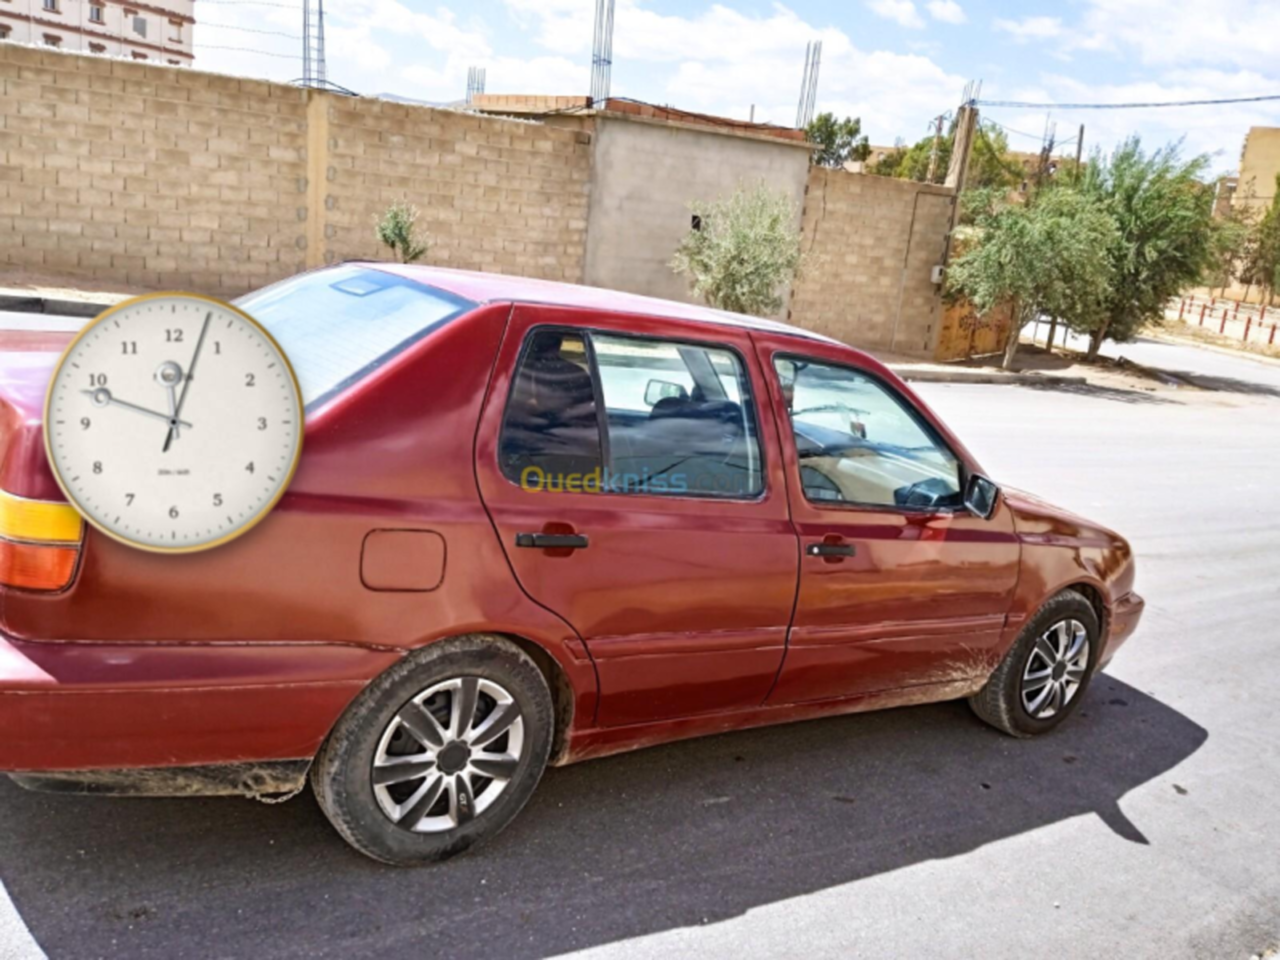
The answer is 11h48m03s
